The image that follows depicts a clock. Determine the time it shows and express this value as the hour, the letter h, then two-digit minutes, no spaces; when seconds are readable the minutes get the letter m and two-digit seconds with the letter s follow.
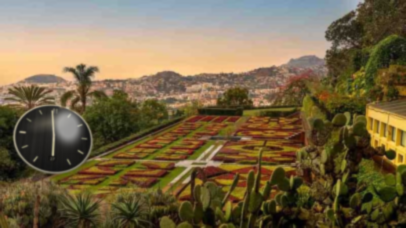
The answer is 5h59
